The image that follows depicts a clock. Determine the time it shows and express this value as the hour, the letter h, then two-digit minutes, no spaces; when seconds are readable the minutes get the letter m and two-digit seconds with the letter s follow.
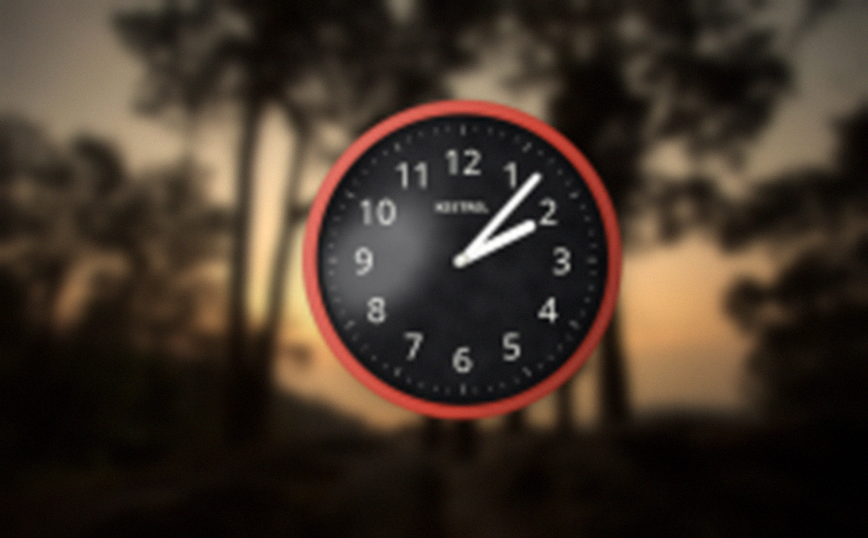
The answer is 2h07
